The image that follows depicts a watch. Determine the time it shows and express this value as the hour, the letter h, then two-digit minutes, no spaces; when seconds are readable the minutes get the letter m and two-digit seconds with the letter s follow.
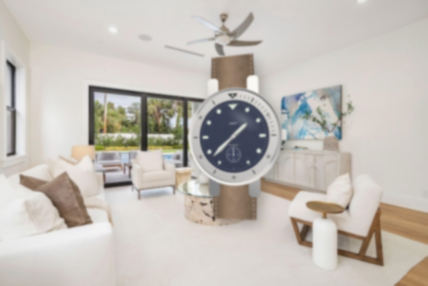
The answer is 1h38
